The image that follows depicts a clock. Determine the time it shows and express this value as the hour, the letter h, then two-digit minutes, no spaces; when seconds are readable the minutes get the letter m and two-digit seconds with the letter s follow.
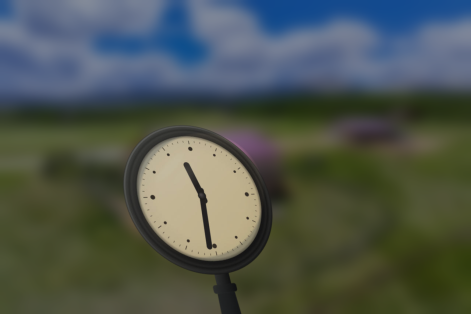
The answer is 11h31
